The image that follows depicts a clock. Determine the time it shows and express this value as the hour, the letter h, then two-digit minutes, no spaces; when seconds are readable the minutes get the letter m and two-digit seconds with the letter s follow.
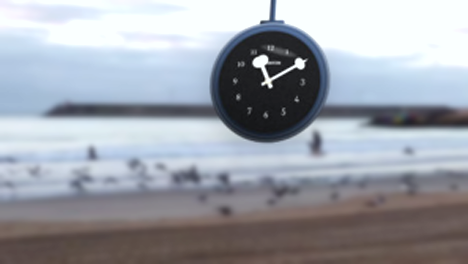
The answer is 11h10
